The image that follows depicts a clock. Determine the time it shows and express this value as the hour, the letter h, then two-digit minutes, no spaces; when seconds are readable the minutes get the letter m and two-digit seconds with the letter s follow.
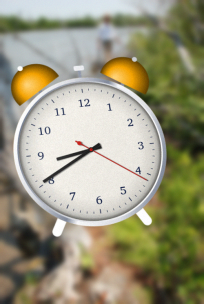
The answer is 8h40m21s
